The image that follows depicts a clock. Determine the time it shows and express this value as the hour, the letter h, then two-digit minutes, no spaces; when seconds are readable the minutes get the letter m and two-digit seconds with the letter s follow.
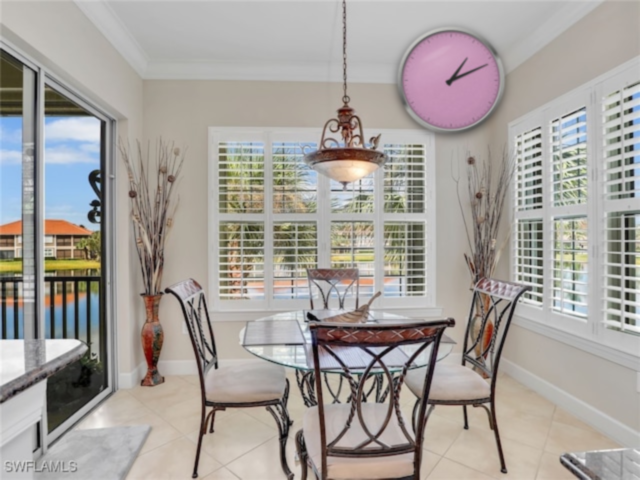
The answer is 1h11
